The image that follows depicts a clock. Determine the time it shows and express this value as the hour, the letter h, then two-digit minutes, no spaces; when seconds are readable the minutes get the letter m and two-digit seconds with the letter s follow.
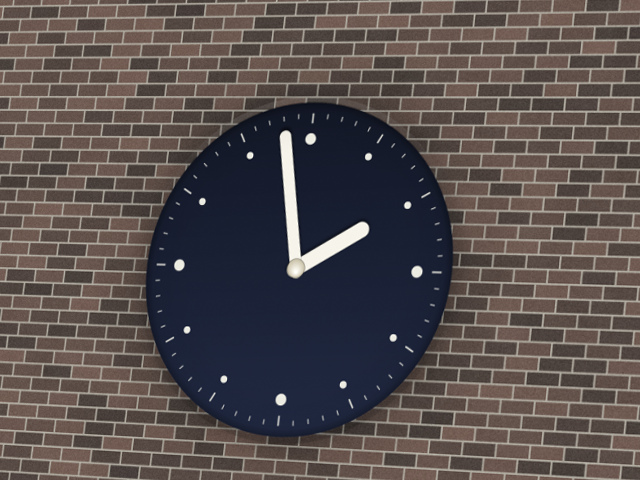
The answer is 1h58
